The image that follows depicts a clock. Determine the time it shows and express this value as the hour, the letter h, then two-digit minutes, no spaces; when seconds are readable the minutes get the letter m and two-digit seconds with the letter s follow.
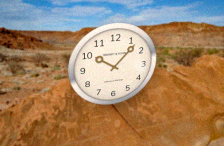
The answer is 10h07
